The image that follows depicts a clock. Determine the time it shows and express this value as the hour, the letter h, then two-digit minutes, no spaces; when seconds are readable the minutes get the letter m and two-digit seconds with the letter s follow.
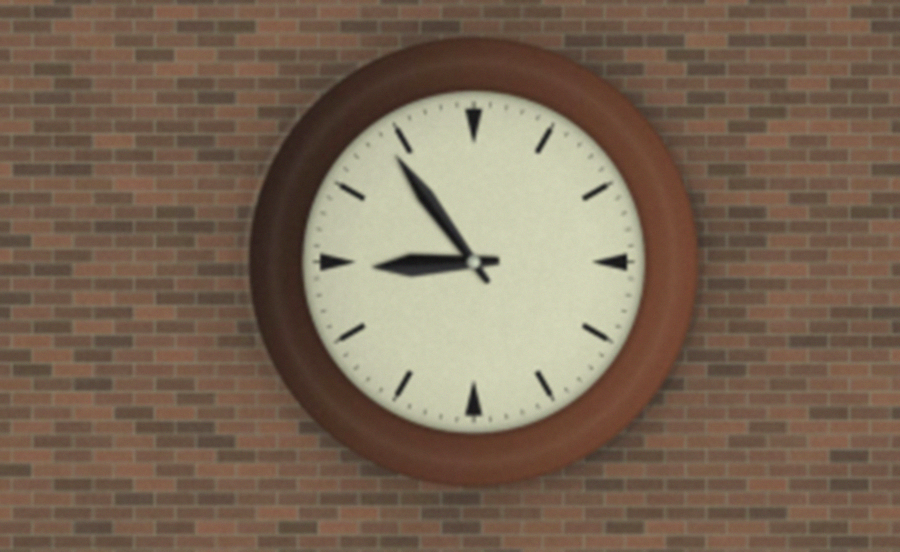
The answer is 8h54
